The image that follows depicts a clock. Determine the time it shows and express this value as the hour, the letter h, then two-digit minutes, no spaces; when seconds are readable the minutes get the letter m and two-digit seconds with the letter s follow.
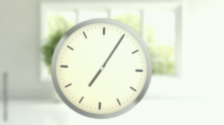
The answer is 7h05
